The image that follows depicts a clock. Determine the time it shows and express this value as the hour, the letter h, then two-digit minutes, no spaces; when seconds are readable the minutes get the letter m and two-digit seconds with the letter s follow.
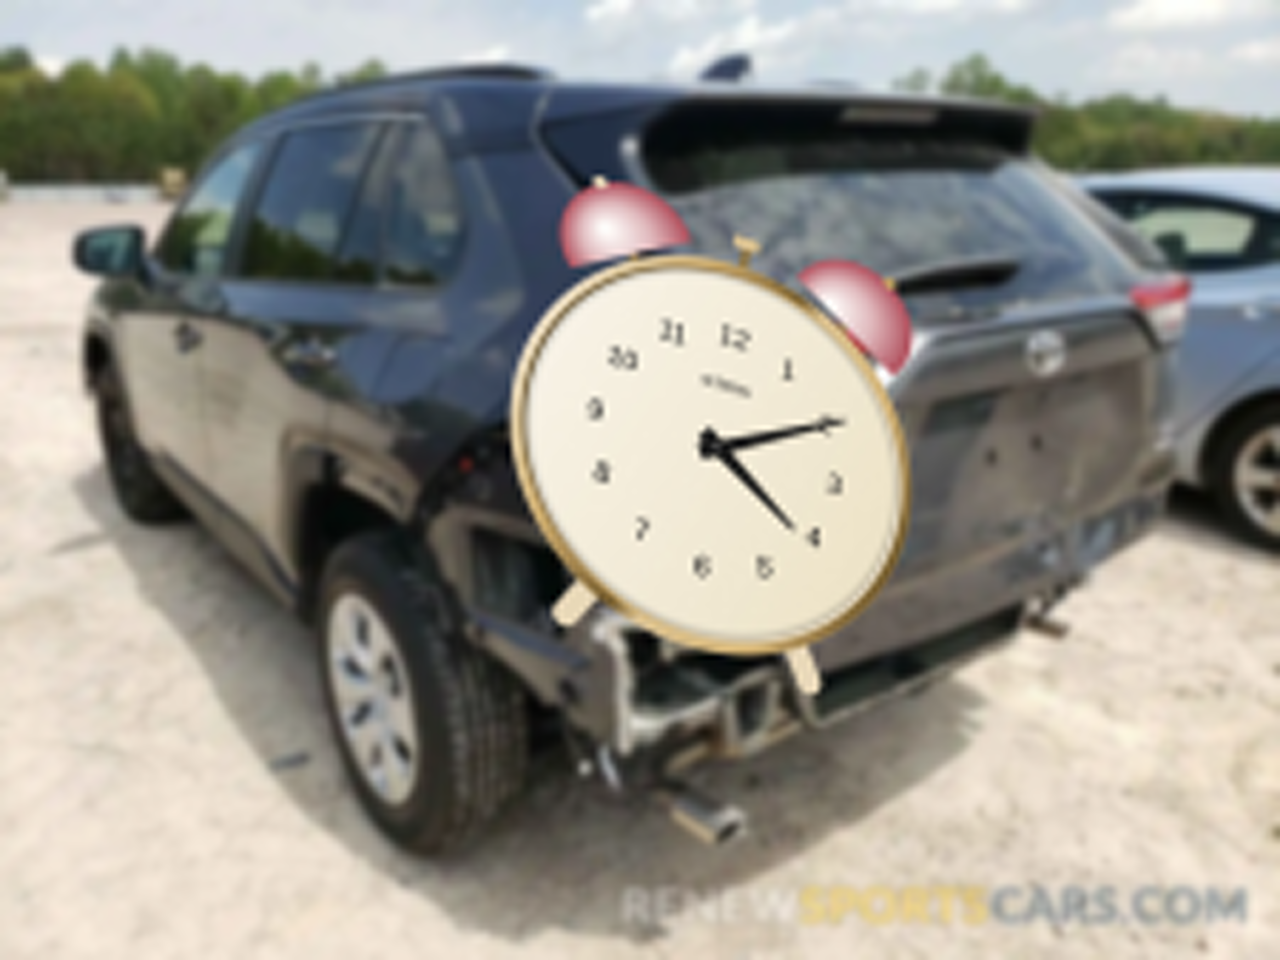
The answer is 4h10
